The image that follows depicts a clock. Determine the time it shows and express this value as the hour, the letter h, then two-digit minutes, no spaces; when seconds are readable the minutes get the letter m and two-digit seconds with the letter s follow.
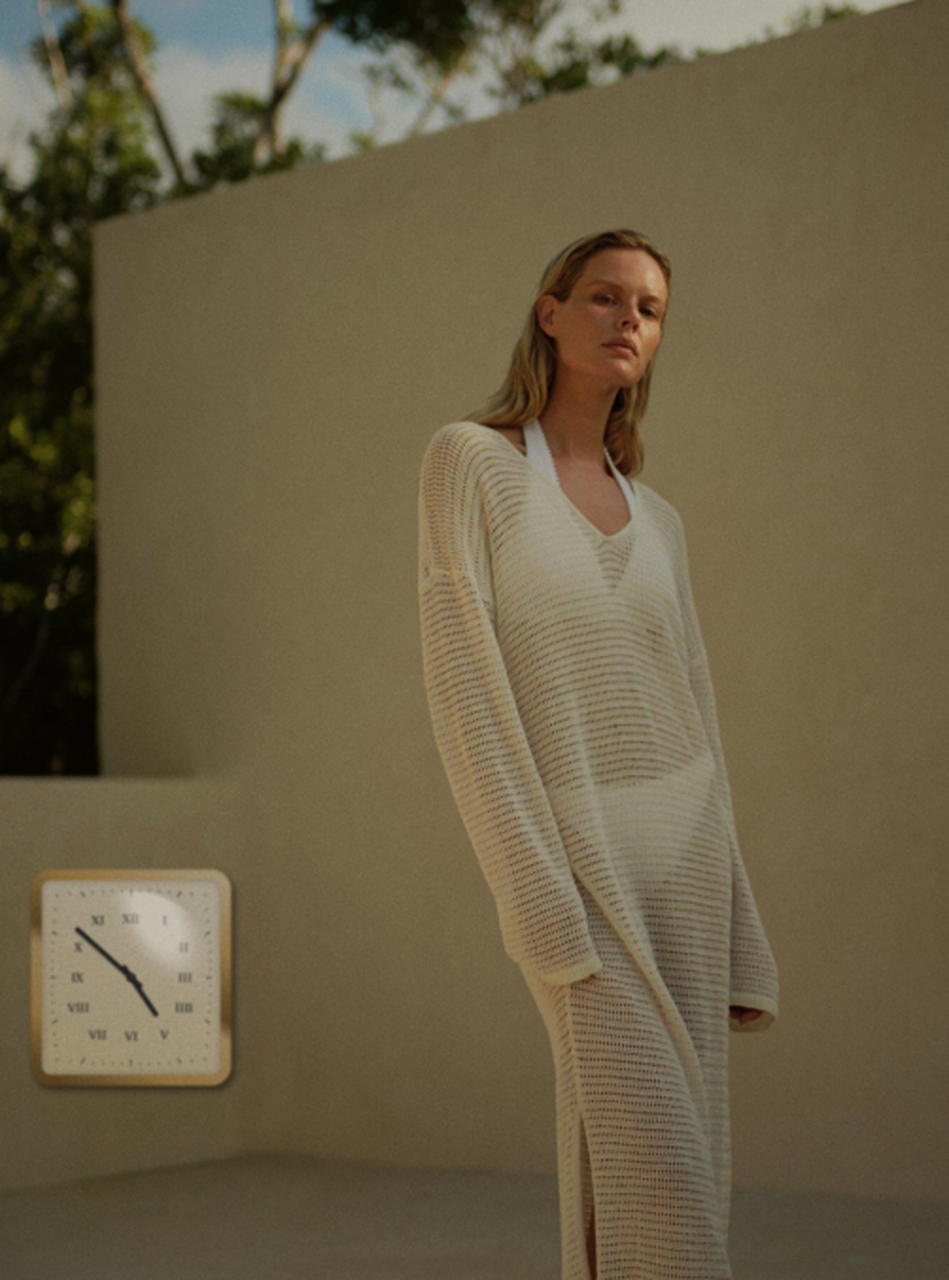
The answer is 4h52
